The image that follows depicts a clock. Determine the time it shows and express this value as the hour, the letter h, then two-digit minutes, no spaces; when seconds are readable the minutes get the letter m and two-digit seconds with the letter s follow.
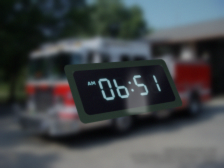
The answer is 6h51
